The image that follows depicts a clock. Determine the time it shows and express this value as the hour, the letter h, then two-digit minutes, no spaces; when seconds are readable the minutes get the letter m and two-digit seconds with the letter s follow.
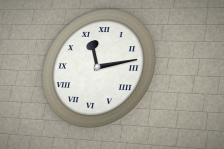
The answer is 11h13
